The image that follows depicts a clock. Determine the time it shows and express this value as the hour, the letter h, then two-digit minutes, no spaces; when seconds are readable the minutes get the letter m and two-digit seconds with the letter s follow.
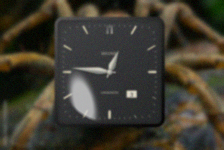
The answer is 12h46
